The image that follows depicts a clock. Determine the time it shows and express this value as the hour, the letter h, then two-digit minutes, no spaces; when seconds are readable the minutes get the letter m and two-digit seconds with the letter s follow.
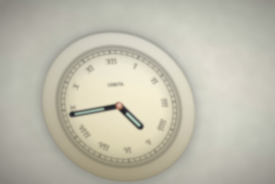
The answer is 4h44
